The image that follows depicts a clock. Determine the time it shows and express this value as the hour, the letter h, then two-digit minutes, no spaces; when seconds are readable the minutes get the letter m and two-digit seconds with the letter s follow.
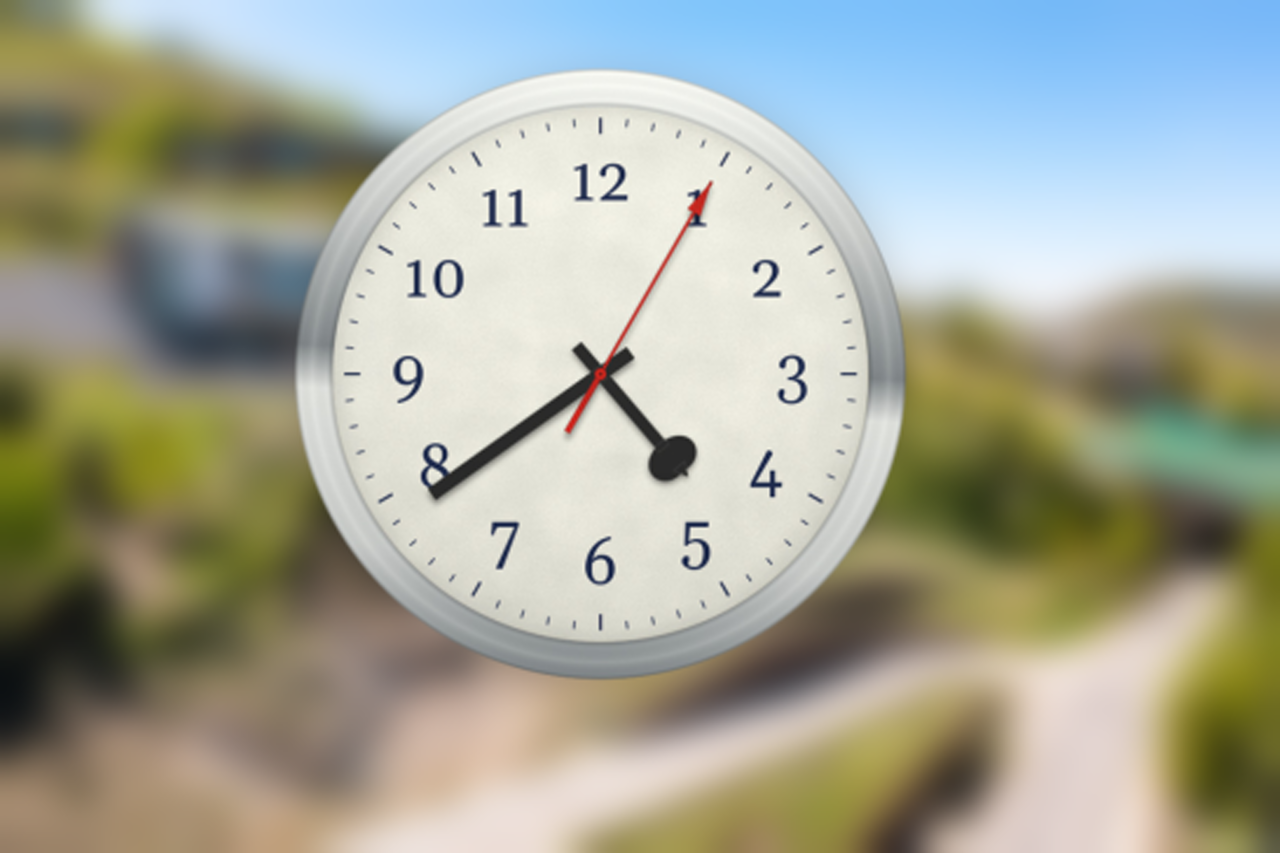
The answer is 4h39m05s
